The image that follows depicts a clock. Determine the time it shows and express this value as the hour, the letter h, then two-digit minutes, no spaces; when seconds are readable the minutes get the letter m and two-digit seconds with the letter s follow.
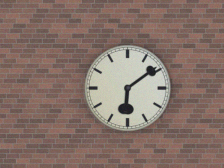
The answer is 6h09
